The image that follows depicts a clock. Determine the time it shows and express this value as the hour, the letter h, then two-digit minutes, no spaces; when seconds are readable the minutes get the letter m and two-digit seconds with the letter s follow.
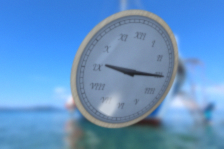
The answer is 9h15
